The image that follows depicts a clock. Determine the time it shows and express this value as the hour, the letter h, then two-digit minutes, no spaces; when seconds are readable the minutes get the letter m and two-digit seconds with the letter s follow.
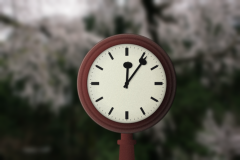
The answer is 12h06
